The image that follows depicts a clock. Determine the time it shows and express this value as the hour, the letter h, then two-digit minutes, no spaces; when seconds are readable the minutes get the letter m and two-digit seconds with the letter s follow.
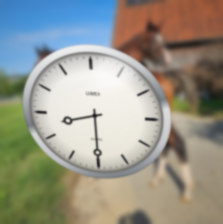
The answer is 8h30
